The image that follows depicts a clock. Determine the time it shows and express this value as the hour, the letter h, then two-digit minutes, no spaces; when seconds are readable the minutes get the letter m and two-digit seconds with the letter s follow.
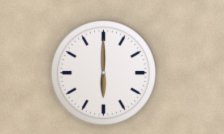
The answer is 6h00
